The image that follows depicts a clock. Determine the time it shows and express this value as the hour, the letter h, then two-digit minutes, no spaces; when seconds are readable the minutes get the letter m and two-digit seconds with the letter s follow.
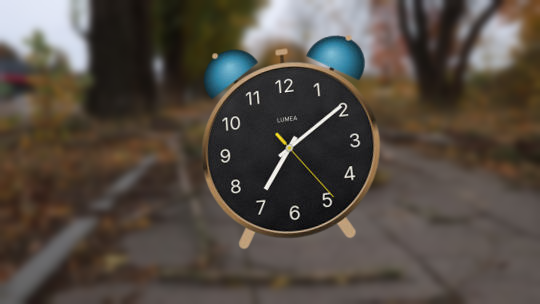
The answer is 7h09m24s
